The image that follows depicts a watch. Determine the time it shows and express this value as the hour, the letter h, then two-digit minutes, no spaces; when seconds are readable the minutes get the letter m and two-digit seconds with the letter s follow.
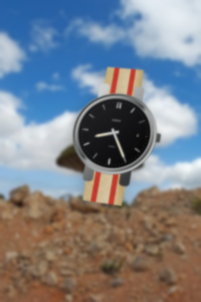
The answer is 8h25
